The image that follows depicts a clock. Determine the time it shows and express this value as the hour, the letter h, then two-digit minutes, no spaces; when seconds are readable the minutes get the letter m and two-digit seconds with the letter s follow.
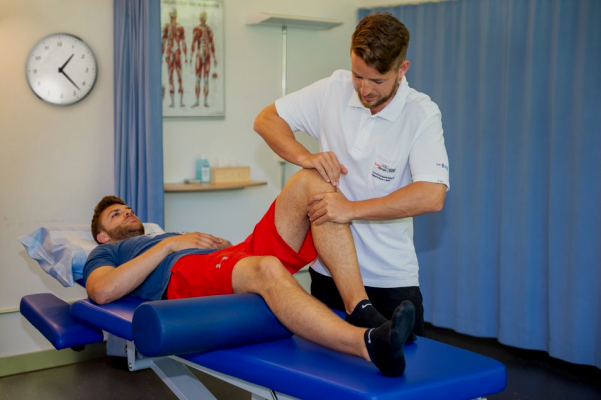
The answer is 1h23
